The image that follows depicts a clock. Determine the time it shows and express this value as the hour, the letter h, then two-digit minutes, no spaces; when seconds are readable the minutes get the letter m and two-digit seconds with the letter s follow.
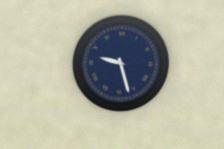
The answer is 9h27
